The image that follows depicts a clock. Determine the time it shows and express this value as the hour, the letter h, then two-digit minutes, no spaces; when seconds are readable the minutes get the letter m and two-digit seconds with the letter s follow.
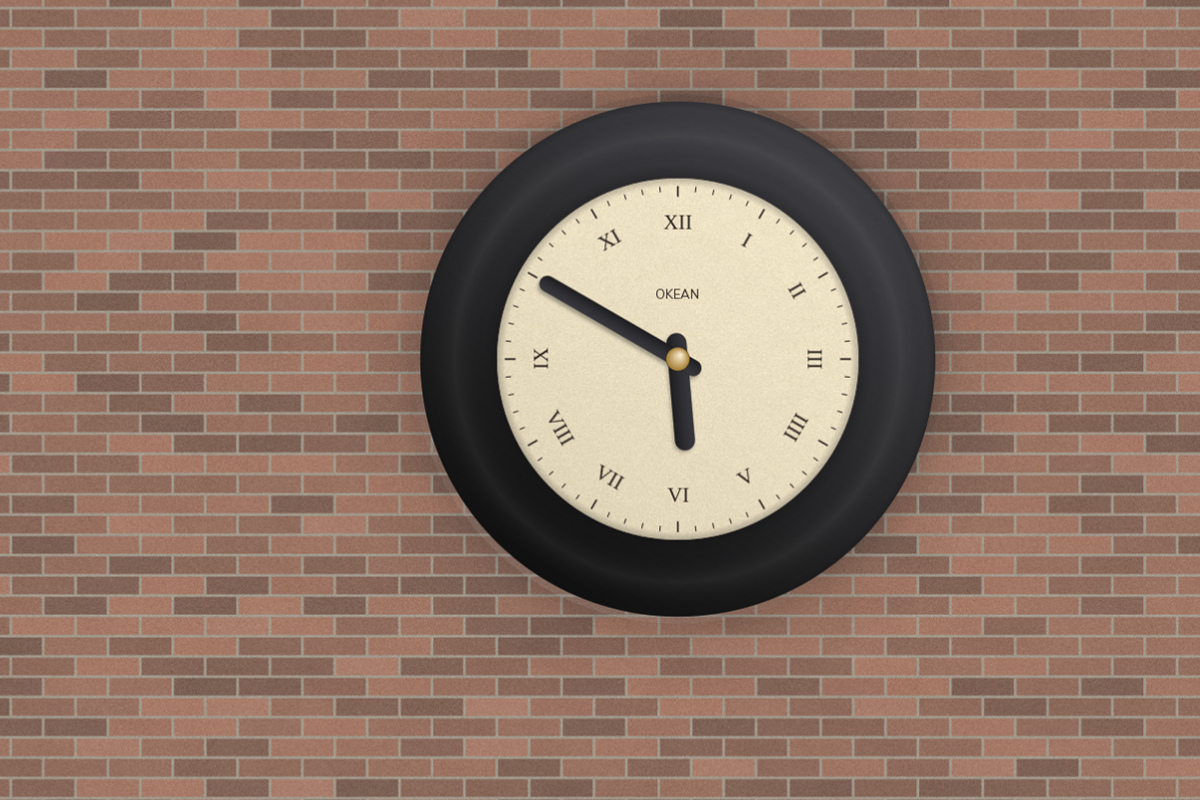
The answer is 5h50
